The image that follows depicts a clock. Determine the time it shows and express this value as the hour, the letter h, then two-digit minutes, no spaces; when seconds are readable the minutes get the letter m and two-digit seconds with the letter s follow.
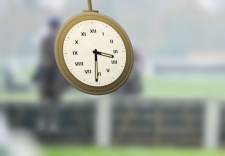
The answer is 3h31
